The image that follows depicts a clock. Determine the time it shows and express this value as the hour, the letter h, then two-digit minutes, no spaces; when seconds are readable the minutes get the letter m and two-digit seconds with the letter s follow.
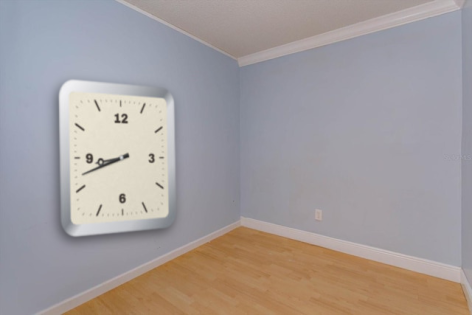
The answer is 8h42
